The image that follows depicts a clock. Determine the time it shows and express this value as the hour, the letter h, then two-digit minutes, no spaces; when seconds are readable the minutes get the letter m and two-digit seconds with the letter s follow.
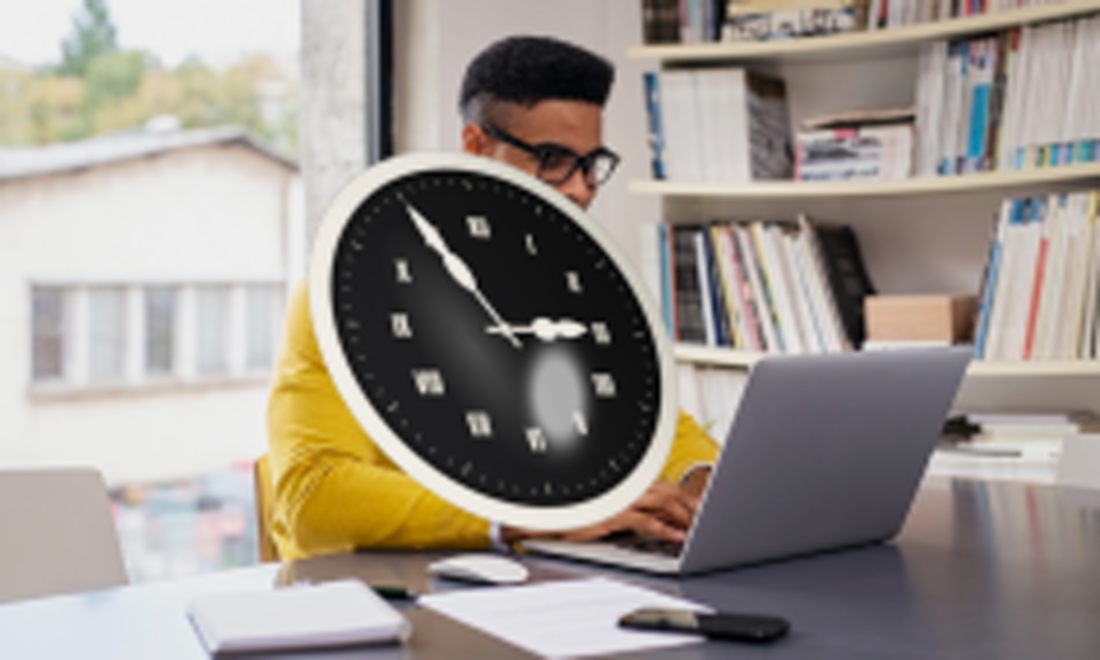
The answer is 2h55
